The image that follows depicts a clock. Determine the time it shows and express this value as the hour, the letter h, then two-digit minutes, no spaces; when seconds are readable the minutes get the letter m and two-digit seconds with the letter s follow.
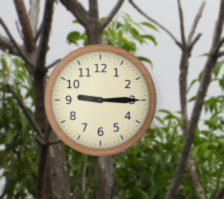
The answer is 9h15
